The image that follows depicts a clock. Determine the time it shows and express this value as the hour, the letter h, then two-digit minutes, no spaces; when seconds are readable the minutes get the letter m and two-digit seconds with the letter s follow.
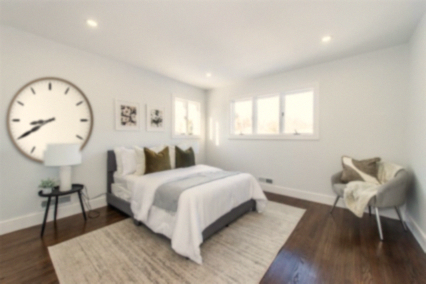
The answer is 8h40
